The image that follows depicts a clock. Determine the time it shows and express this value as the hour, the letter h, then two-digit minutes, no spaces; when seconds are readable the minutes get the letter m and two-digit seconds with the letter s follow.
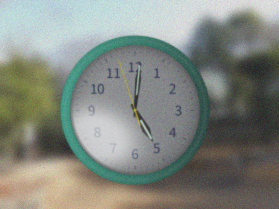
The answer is 5h00m57s
